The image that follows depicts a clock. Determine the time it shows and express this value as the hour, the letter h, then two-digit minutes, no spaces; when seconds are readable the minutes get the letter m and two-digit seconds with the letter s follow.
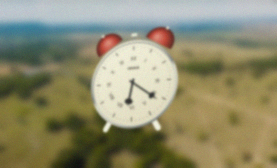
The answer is 6h21
